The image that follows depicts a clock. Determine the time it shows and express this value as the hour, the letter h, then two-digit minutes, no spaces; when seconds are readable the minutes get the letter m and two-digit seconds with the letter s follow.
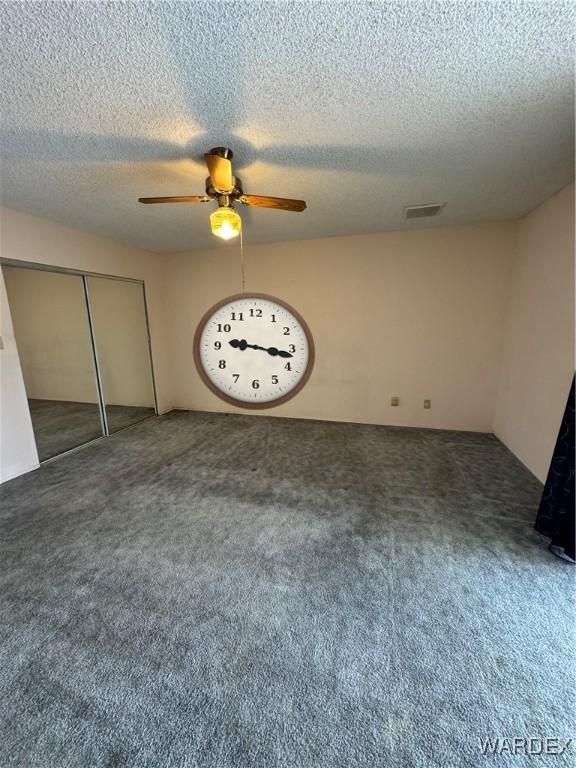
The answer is 9h17
